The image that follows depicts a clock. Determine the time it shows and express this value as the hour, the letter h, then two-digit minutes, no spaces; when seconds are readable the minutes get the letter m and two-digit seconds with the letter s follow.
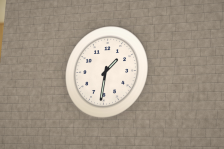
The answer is 1h31
